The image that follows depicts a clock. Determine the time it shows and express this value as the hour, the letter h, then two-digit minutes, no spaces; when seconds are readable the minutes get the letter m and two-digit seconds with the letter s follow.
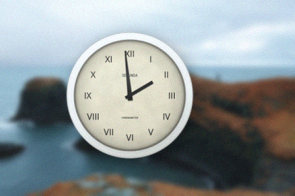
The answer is 1h59
